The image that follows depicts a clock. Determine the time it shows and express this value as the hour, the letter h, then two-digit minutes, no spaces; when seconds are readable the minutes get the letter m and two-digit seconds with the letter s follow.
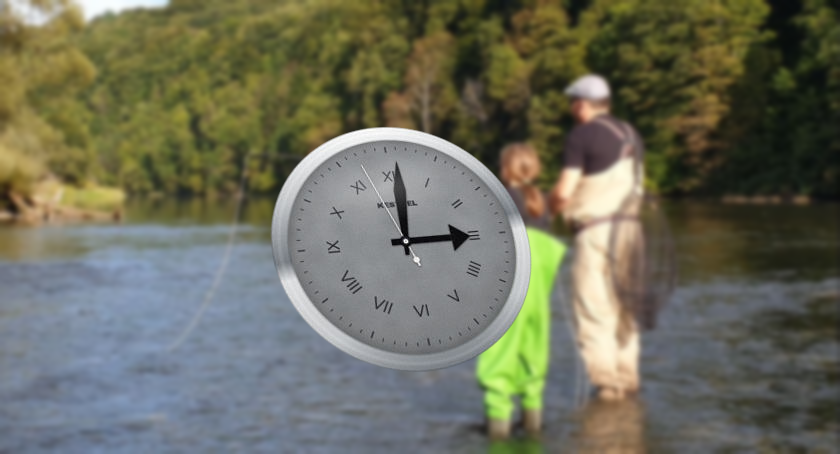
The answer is 3h00m57s
